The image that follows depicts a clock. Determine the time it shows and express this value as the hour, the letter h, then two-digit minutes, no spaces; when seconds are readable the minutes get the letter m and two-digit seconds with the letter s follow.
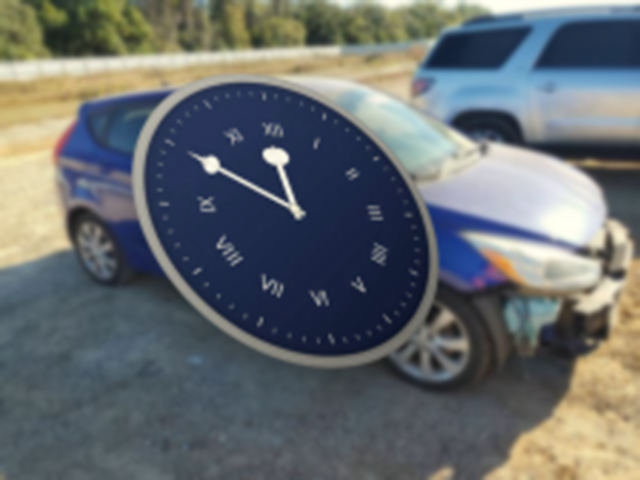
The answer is 11h50
